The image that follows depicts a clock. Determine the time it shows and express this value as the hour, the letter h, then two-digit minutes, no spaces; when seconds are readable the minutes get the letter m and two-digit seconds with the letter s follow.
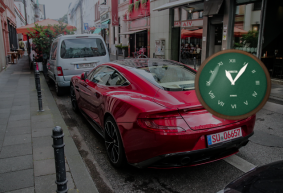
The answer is 11h06
